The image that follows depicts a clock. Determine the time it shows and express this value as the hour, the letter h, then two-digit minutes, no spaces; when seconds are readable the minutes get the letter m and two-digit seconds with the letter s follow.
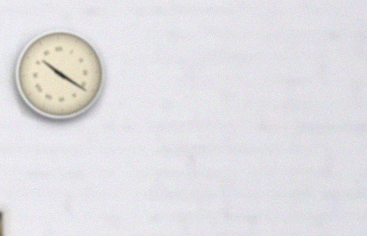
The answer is 10h21
